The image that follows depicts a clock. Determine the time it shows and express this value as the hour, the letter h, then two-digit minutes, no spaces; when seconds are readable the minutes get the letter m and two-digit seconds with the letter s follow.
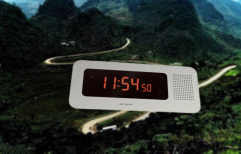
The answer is 11h54m50s
